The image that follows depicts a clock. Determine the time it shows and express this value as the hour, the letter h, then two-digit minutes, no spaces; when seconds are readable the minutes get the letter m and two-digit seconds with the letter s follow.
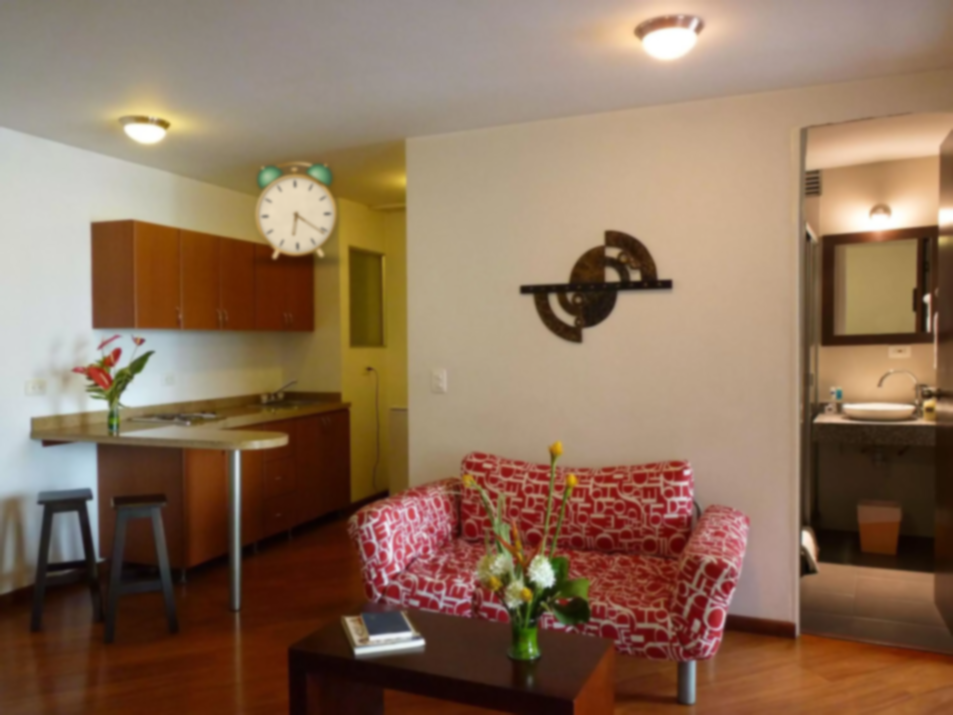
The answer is 6h21
